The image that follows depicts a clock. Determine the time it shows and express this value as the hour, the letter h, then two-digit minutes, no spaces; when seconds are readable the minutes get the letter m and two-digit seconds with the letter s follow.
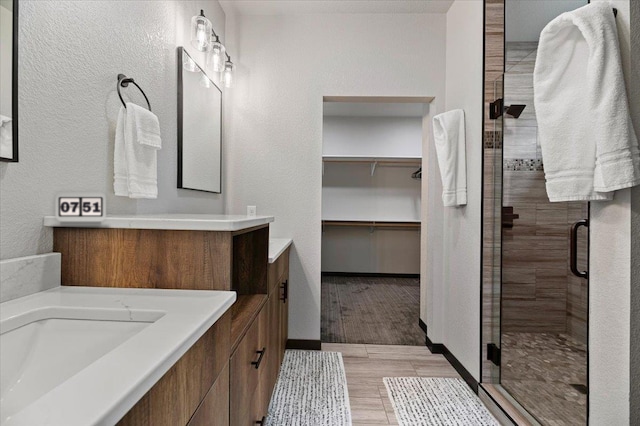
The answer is 7h51
